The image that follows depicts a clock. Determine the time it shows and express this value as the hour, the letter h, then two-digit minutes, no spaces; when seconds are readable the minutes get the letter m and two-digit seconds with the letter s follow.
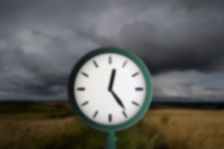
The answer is 12h24
